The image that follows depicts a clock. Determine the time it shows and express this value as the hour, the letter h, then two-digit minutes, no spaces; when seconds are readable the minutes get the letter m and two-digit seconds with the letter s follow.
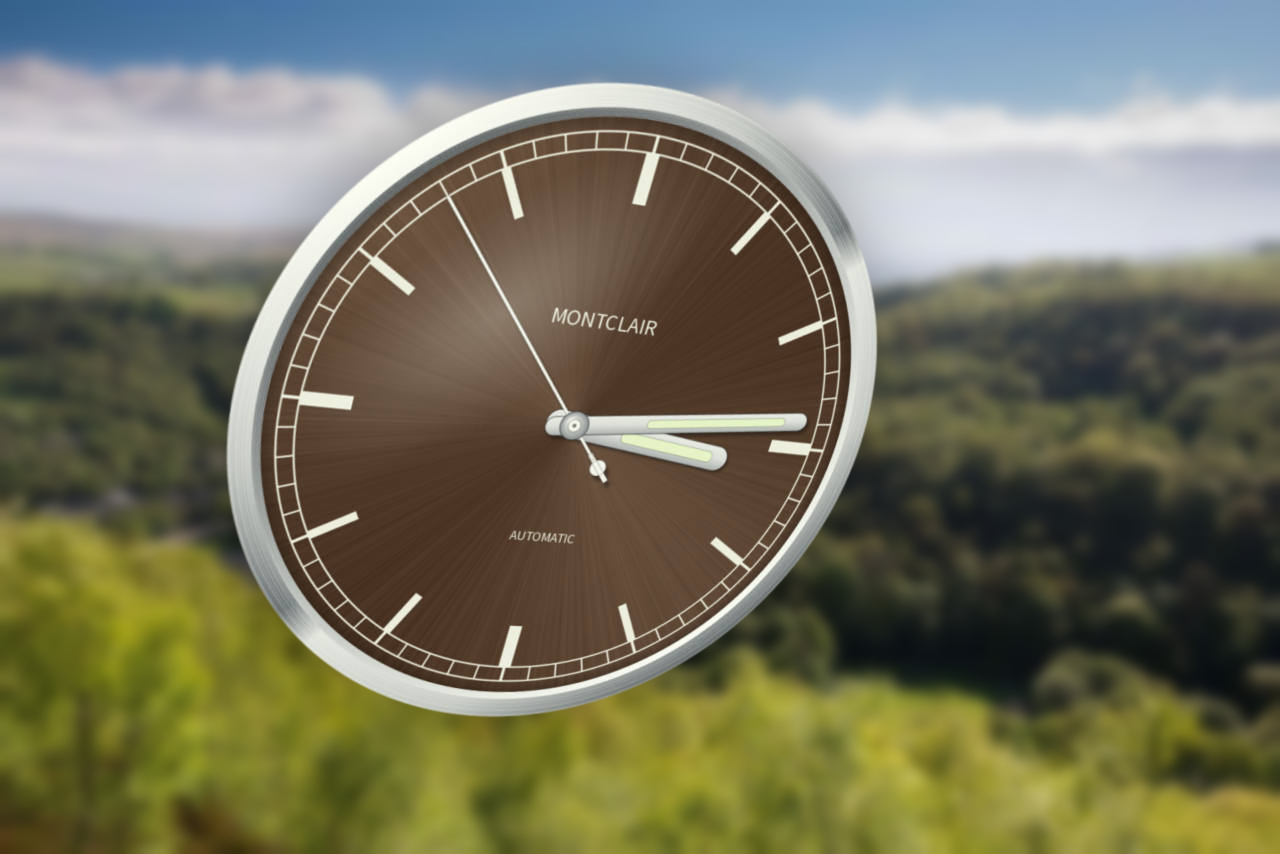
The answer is 3h13m53s
